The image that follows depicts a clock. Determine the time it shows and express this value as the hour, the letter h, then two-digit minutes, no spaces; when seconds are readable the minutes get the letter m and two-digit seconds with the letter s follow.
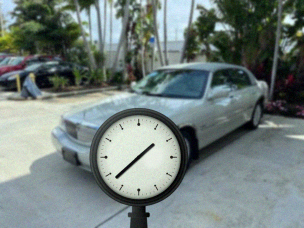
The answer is 1h38
